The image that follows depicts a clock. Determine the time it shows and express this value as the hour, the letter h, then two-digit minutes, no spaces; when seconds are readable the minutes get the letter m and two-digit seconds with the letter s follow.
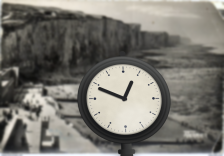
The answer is 12h49
